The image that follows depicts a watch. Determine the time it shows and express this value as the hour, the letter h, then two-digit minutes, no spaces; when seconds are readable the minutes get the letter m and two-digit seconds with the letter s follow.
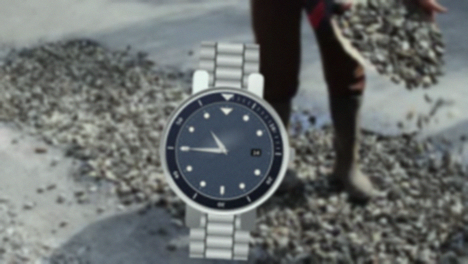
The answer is 10h45
